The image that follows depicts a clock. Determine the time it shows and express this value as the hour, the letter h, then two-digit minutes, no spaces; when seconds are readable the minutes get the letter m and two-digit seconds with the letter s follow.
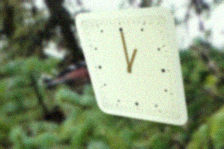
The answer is 1h00
